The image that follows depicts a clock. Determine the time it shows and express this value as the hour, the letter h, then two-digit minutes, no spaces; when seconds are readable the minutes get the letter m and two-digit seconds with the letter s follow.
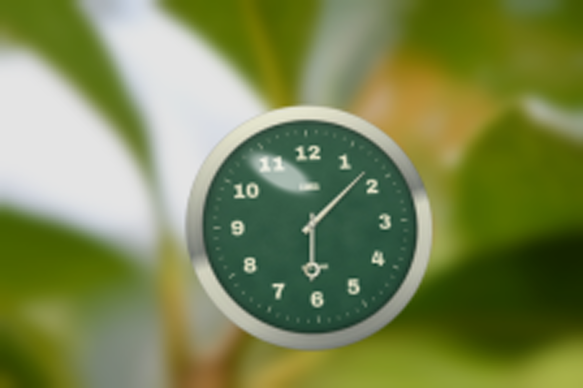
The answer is 6h08
